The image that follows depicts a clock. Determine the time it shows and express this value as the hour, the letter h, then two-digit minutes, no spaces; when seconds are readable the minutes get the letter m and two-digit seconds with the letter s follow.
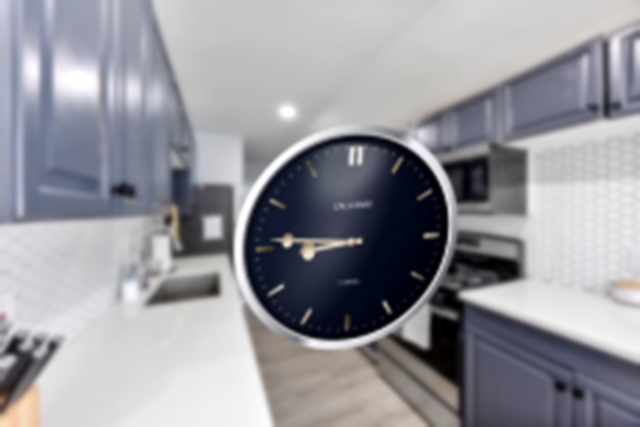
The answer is 8h46
